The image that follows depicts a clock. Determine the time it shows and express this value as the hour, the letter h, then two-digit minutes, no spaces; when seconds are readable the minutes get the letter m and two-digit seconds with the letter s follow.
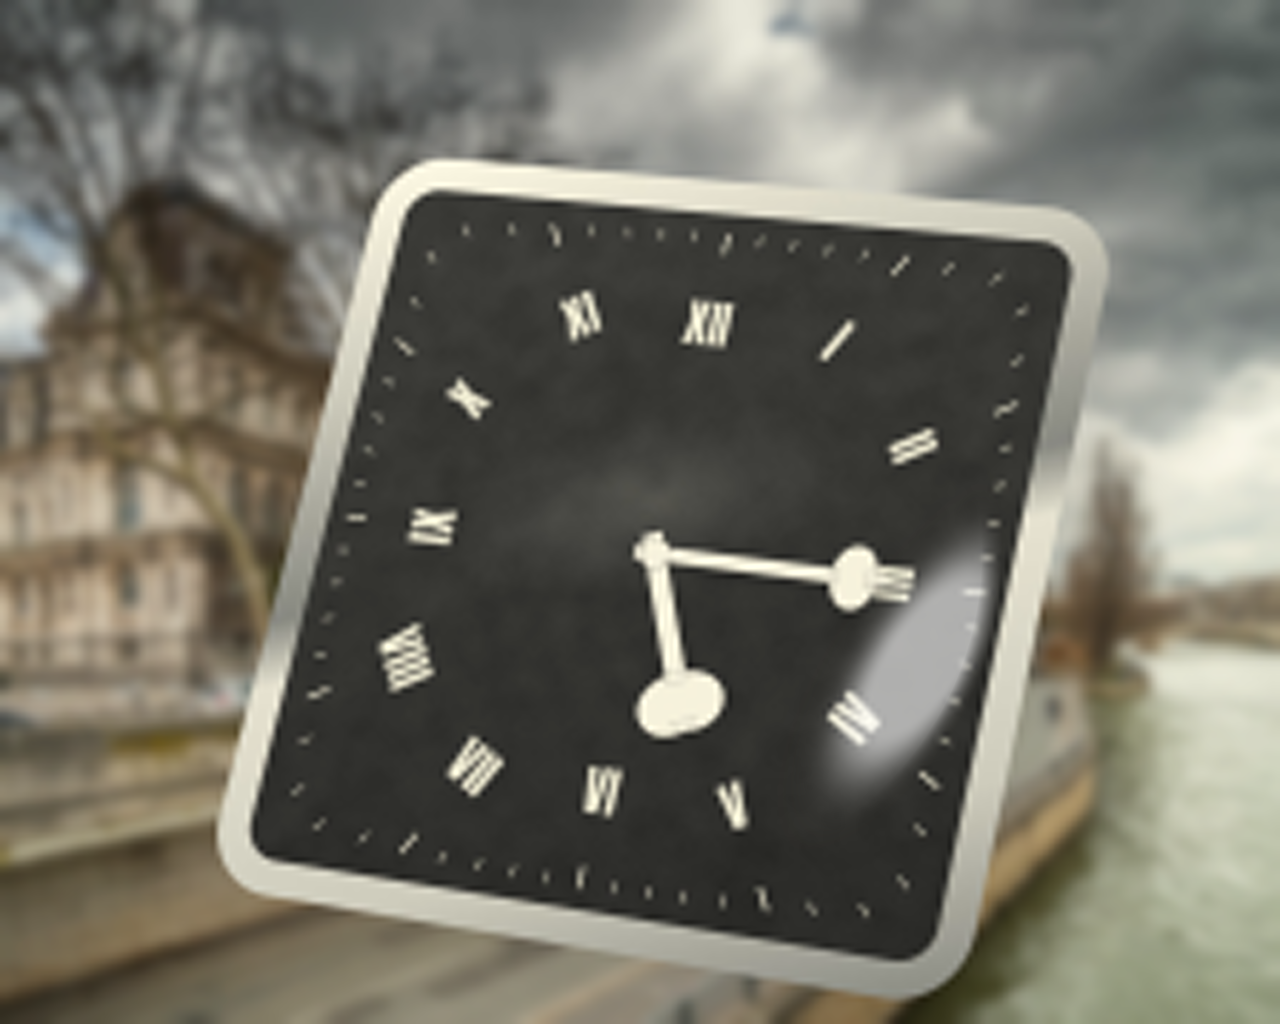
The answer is 5h15
